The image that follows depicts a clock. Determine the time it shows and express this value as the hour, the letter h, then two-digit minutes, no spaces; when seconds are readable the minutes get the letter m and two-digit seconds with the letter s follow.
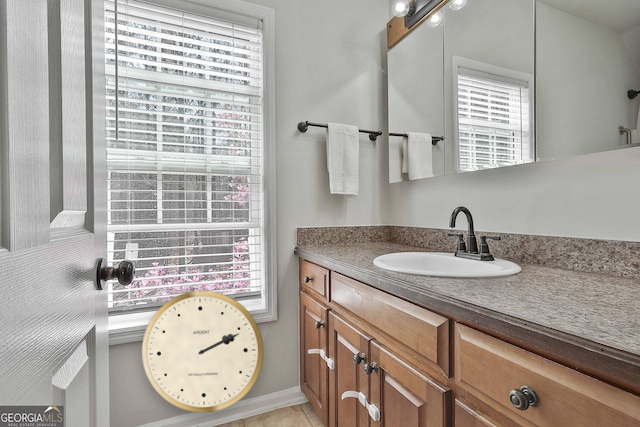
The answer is 2h11
